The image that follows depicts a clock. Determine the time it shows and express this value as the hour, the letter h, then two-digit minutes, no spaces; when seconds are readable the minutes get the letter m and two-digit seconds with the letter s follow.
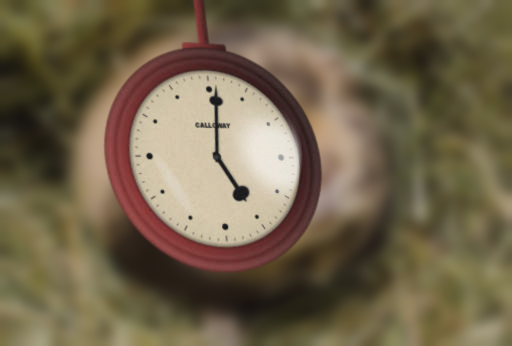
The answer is 5h01
